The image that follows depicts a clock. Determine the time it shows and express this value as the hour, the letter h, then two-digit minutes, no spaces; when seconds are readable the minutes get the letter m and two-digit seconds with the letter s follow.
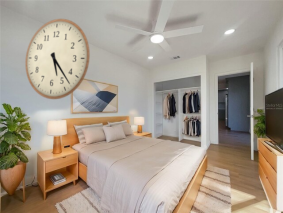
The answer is 5h23
